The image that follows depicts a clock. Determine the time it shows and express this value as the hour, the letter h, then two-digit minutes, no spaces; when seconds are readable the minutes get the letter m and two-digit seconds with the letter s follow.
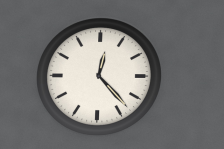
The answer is 12h23
